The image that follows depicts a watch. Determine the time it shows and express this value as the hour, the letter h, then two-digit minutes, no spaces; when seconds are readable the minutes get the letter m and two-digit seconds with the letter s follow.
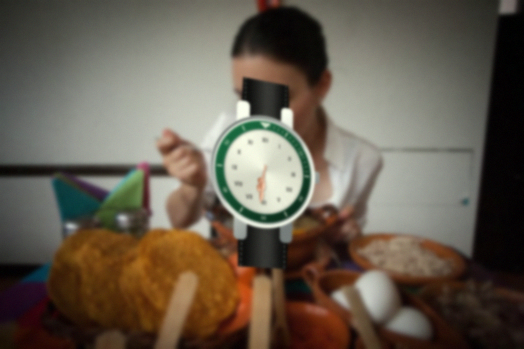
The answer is 6h31
